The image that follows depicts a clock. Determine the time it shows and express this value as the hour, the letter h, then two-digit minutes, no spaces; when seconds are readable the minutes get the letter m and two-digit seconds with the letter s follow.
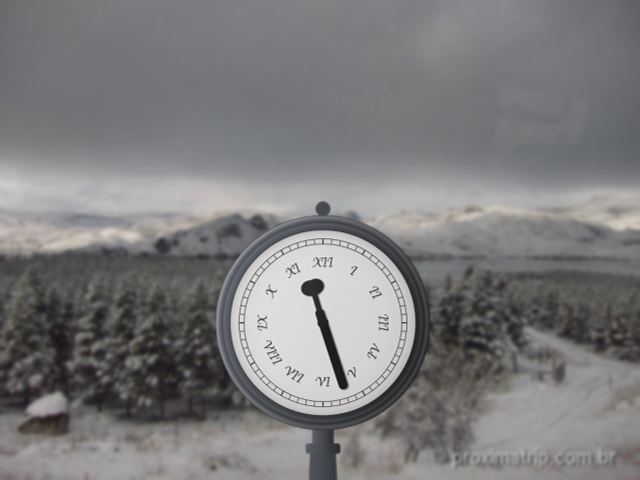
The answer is 11h27
